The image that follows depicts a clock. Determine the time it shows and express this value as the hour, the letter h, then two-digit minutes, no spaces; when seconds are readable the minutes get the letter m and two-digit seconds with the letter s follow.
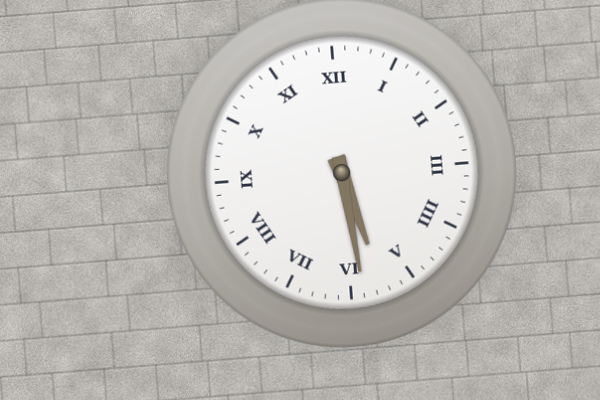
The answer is 5h29
